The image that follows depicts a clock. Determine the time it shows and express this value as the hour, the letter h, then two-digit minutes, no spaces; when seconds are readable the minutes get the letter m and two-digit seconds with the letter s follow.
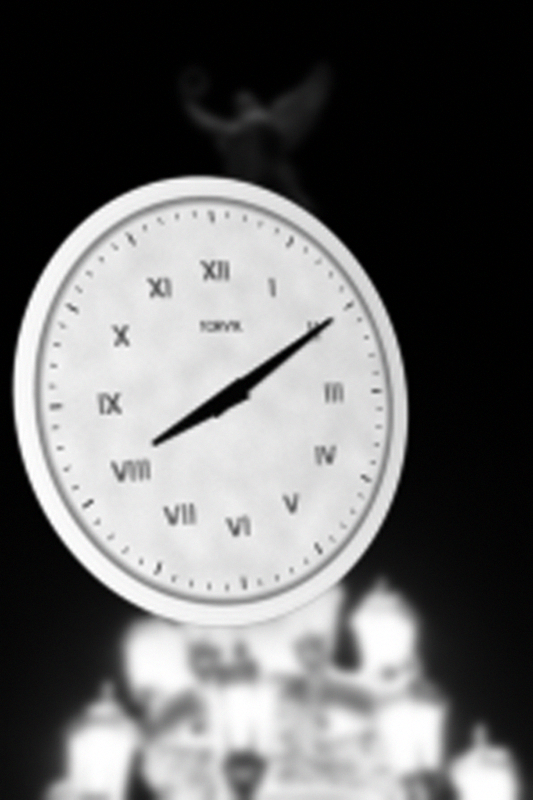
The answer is 8h10
